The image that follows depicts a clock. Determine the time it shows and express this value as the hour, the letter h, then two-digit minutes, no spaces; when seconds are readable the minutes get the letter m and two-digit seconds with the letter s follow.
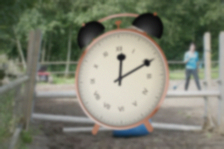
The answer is 12h11
